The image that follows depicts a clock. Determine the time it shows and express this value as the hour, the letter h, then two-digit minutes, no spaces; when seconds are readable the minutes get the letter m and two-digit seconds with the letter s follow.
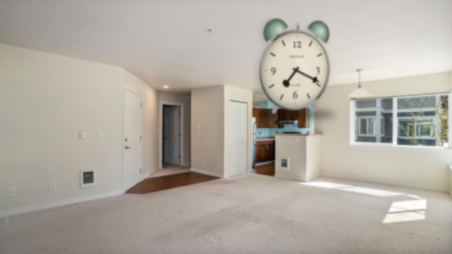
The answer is 7h19
